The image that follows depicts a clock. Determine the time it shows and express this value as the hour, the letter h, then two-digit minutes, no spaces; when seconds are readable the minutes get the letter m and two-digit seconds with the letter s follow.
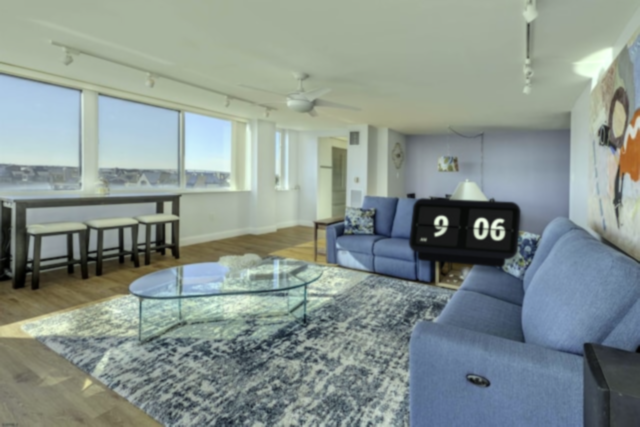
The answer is 9h06
